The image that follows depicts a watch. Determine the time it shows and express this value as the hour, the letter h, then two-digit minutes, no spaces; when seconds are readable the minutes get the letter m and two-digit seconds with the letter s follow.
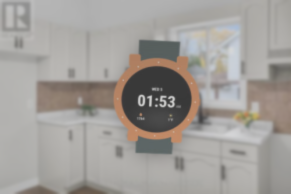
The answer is 1h53
